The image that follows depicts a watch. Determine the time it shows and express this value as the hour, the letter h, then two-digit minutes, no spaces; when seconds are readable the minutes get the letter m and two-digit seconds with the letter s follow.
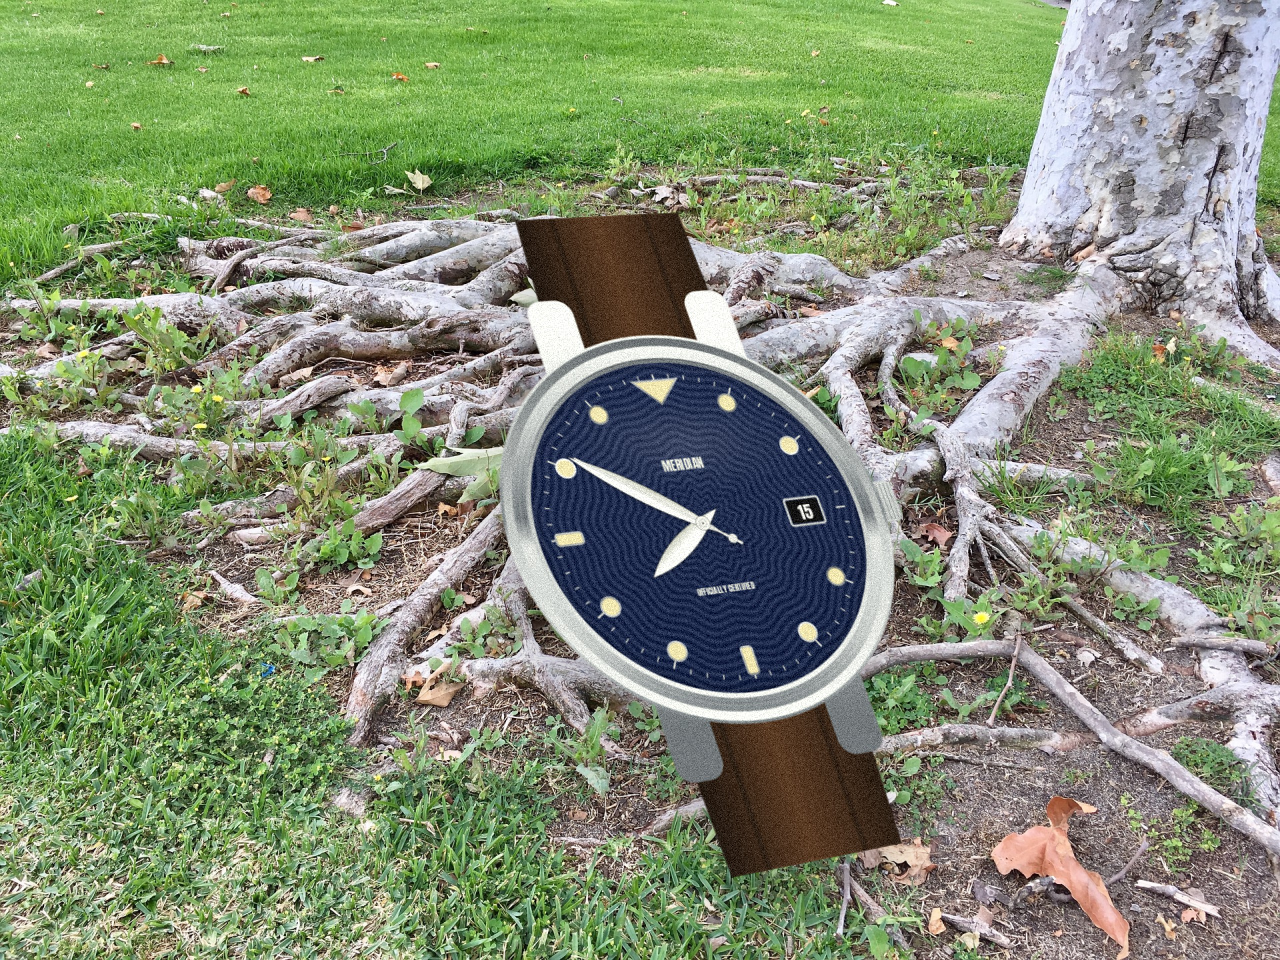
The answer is 7h50m51s
